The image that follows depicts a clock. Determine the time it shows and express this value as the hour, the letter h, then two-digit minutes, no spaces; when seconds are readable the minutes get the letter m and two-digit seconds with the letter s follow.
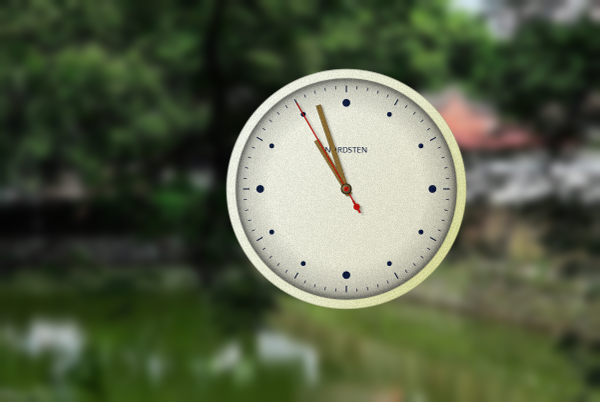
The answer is 10h56m55s
